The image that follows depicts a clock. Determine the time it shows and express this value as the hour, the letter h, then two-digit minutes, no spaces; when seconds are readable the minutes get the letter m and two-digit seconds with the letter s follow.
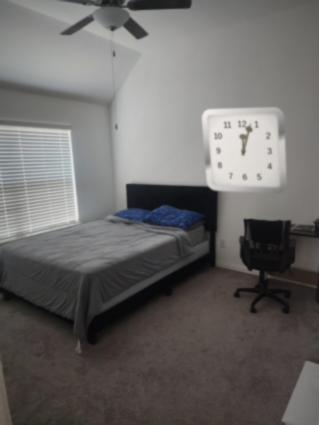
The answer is 12h03
